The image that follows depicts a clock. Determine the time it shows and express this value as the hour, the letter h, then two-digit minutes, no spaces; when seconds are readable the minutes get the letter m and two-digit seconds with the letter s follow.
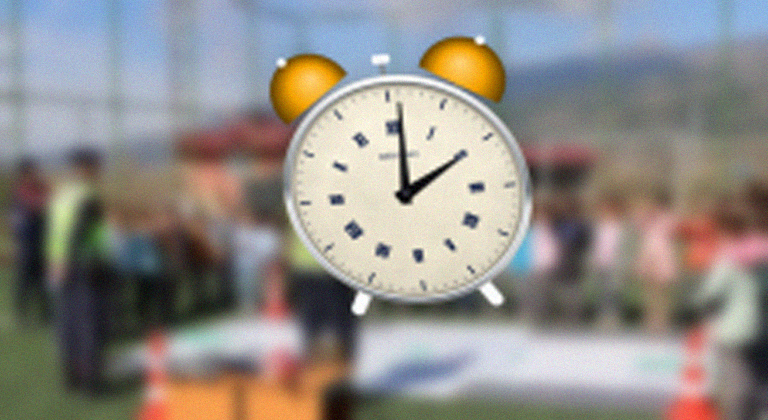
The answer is 2h01
